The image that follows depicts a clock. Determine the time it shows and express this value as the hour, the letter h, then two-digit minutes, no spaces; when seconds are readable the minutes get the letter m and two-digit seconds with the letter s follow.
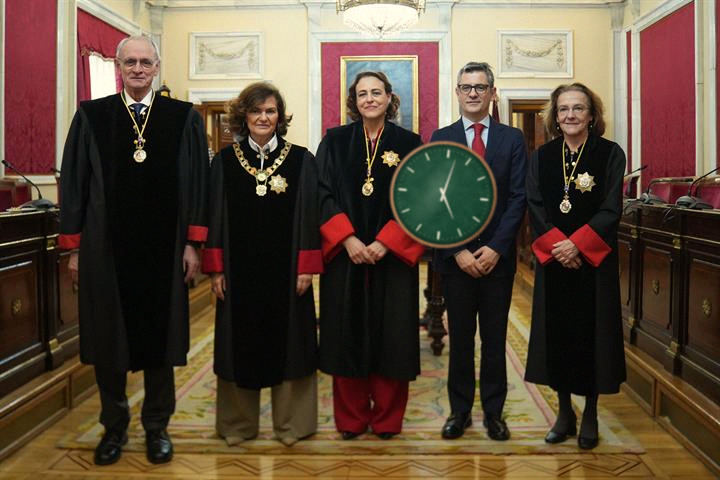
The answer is 5h02
